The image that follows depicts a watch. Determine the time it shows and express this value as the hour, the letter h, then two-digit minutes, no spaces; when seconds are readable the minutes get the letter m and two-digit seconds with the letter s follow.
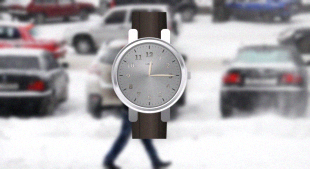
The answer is 12h15
